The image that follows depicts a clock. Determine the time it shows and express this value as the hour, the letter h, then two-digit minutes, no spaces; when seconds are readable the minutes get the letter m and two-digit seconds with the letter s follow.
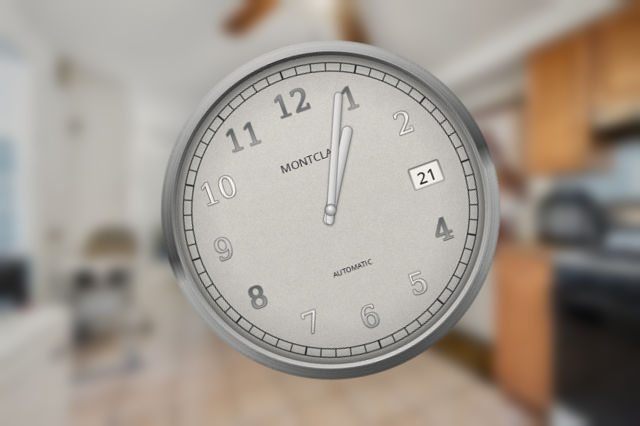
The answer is 1h04
